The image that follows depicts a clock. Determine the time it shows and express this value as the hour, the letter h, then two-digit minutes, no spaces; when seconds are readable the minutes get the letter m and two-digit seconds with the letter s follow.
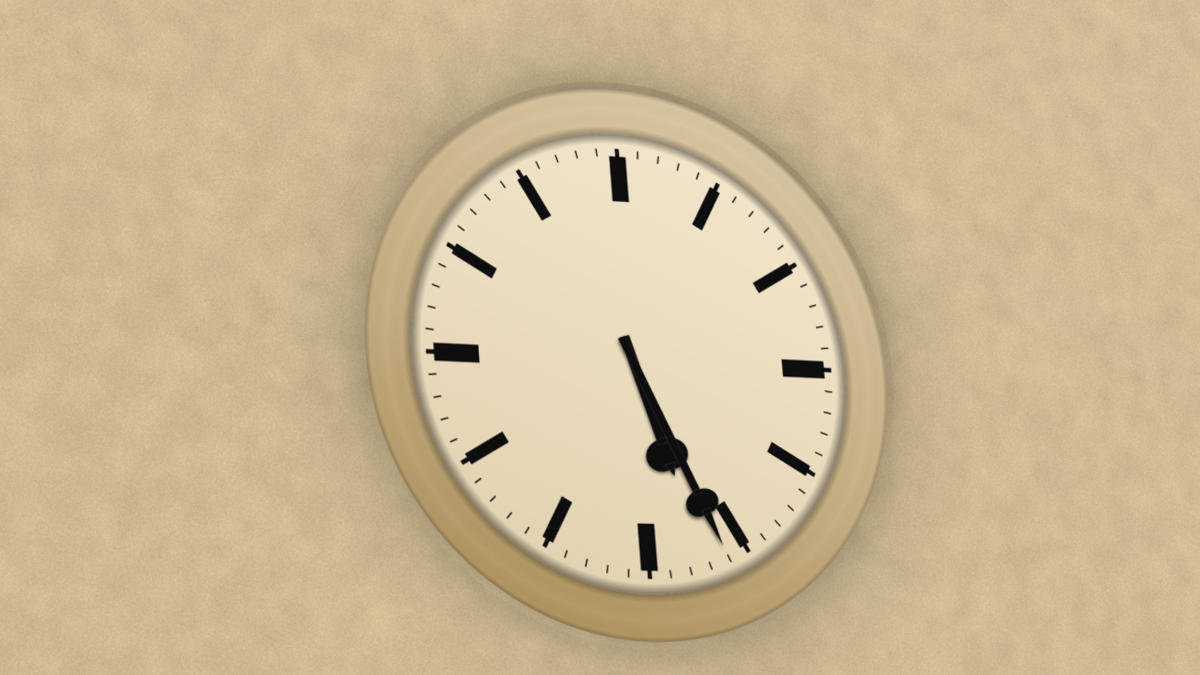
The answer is 5h26
